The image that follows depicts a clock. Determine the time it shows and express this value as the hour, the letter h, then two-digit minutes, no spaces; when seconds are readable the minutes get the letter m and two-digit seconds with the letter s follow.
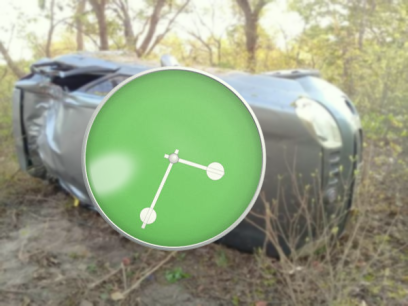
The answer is 3h34
